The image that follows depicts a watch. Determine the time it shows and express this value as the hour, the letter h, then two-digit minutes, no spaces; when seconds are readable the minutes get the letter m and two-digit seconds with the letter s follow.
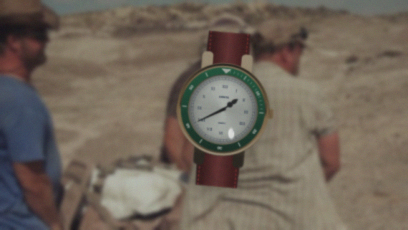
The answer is 1h40
